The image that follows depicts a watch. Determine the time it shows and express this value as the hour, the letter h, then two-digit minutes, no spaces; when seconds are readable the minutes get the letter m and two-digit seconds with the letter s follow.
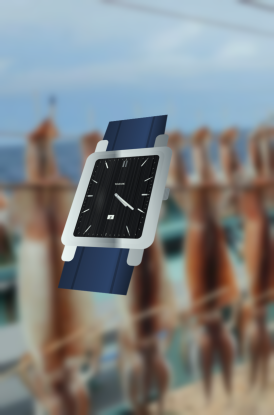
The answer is 4h21
